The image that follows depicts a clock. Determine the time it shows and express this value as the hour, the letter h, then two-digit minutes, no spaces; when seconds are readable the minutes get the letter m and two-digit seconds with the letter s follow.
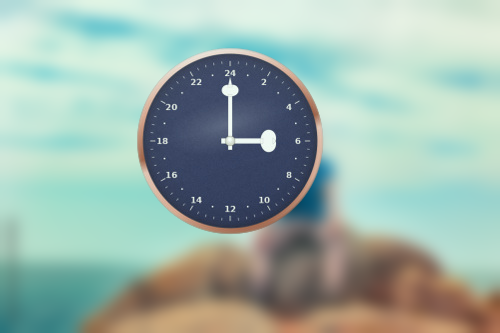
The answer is 6h00
